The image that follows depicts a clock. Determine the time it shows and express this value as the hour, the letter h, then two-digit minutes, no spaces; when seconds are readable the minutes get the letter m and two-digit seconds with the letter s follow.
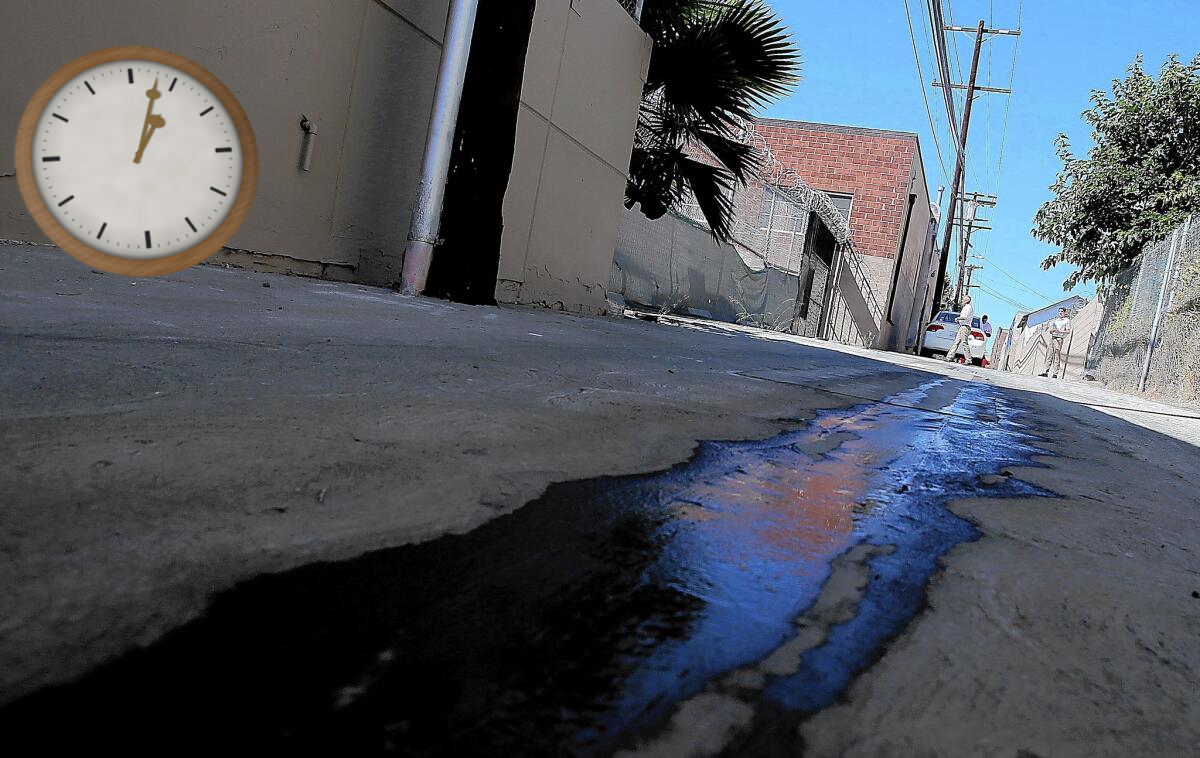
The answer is 1h03
